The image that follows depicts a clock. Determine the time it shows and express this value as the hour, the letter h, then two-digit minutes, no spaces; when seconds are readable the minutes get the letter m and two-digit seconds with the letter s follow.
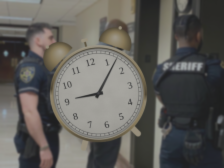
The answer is 9h07
